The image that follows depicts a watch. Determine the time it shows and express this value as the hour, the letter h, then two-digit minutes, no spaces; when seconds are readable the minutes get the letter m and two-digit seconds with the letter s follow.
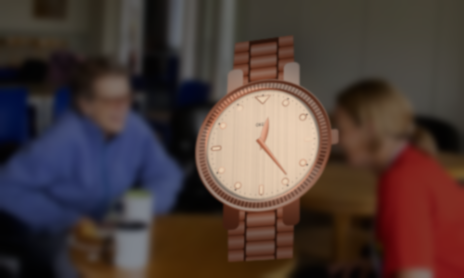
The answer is 12h24
